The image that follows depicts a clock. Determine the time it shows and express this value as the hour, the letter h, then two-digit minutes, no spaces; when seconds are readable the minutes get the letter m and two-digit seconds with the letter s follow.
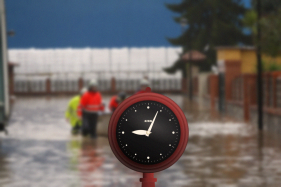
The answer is 9h04
